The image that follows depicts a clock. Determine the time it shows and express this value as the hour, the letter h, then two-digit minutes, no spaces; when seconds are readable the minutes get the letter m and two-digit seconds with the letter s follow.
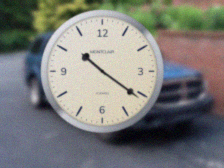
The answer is 10h21
